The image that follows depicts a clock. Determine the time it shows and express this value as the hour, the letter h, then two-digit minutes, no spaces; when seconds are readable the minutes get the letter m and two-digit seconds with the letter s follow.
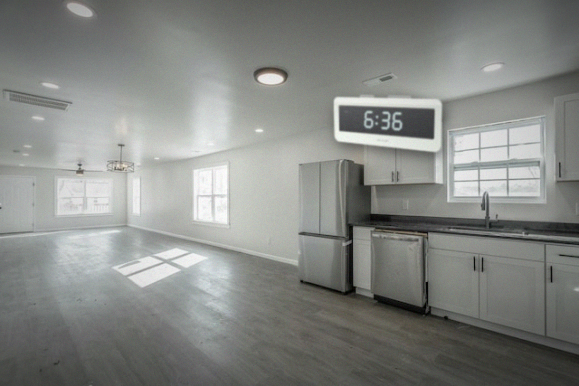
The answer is 6h36
